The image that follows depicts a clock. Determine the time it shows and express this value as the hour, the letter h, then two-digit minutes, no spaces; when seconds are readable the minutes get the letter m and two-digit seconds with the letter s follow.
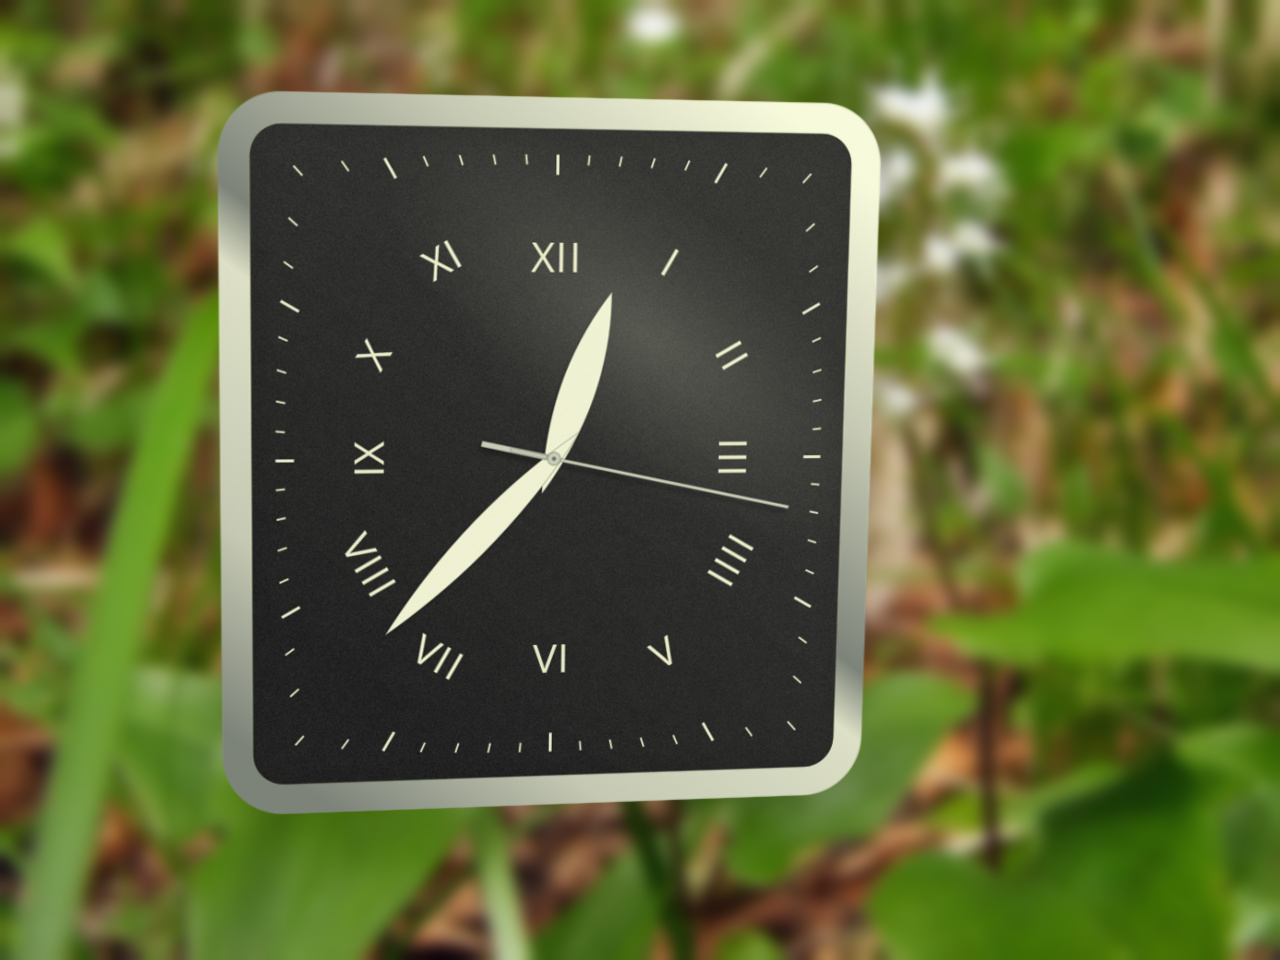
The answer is 12h37m17s
